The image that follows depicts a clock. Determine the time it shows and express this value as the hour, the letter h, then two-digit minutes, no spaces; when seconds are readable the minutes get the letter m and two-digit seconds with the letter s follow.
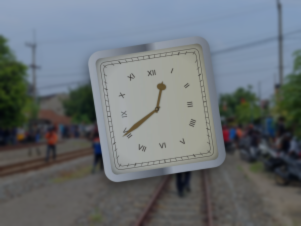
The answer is 12h40
